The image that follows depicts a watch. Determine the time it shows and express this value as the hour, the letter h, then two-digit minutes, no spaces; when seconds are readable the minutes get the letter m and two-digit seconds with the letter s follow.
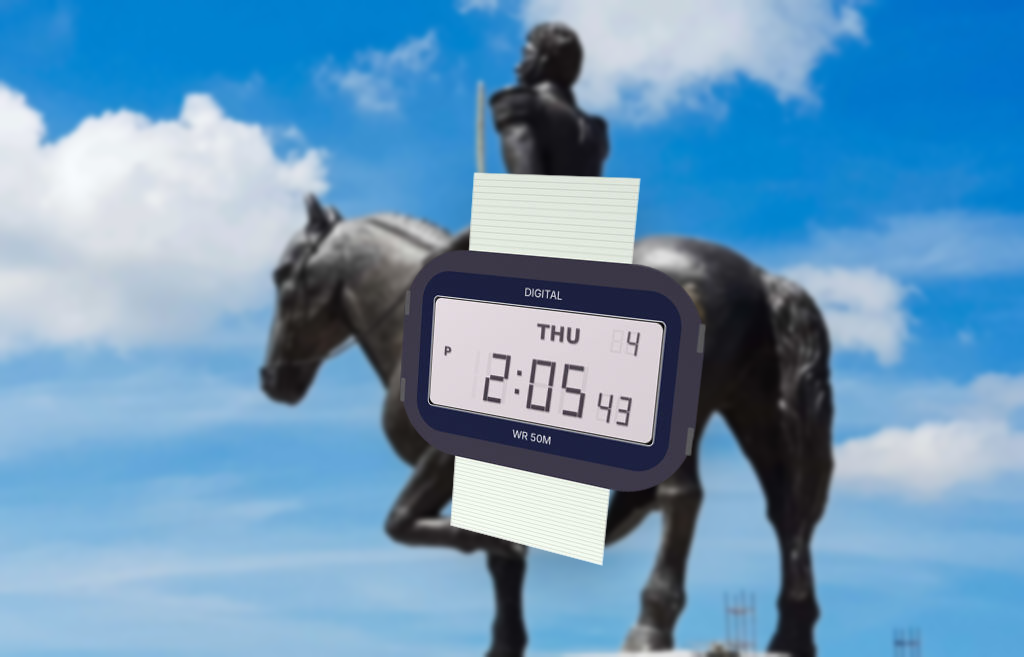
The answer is 2h05m43s
